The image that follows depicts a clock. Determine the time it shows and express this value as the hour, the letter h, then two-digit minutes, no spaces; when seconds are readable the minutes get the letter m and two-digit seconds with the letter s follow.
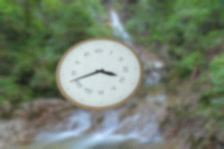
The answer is 3h42
